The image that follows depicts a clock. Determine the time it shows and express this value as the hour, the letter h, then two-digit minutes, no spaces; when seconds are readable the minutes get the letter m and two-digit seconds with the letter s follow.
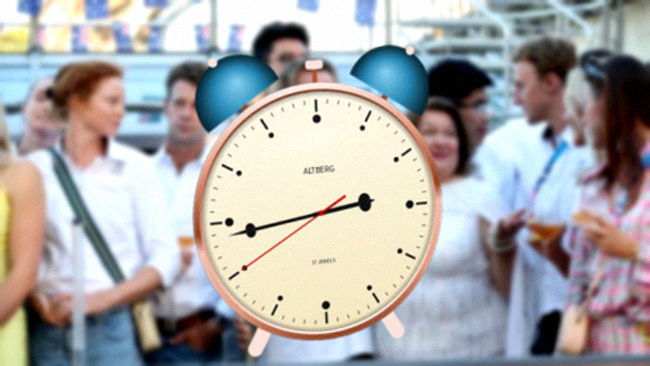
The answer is 2h43m40s
